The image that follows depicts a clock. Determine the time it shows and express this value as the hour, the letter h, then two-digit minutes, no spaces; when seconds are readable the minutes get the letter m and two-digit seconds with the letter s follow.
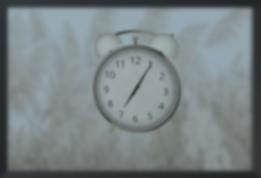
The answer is 7h05
